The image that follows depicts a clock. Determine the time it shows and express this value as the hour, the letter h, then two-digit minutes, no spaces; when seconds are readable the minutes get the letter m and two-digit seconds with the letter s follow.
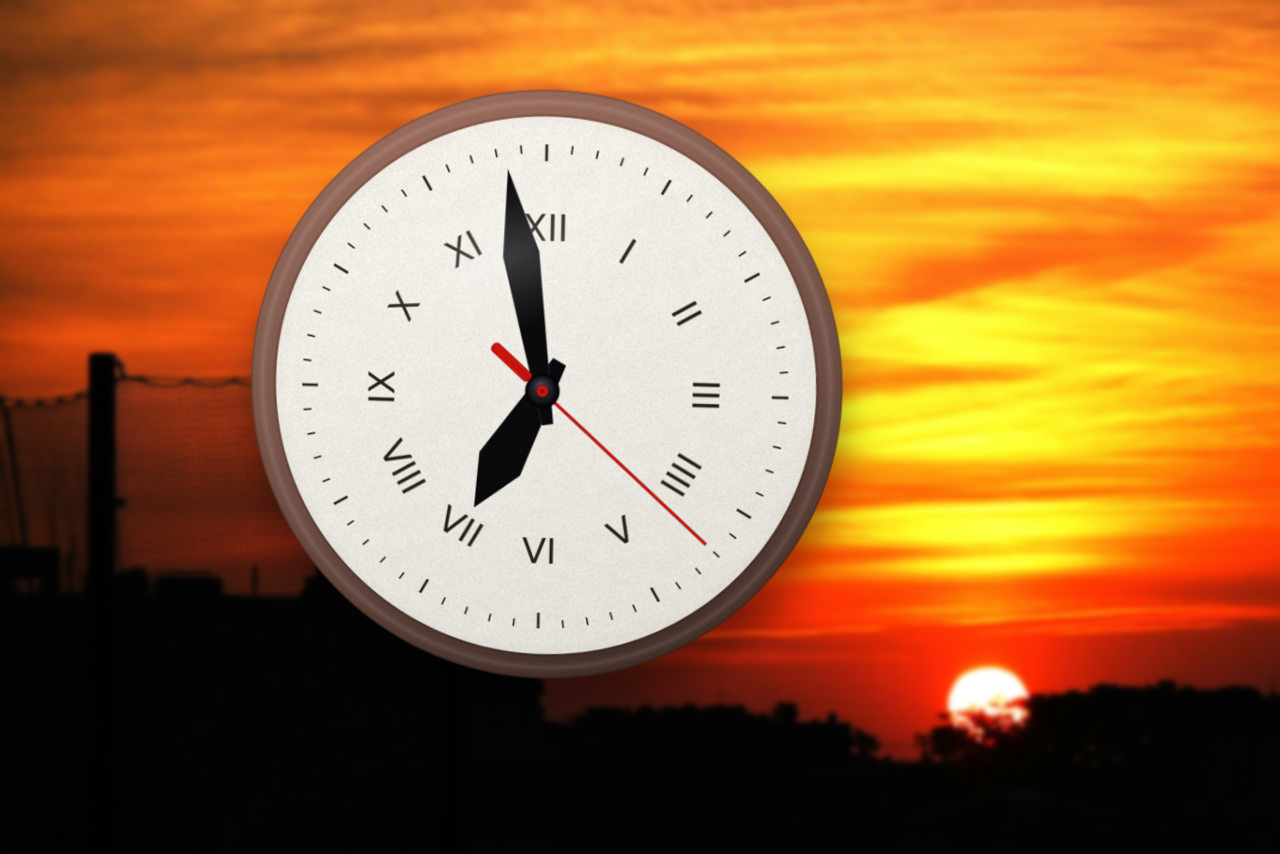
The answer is 6h58m22s
